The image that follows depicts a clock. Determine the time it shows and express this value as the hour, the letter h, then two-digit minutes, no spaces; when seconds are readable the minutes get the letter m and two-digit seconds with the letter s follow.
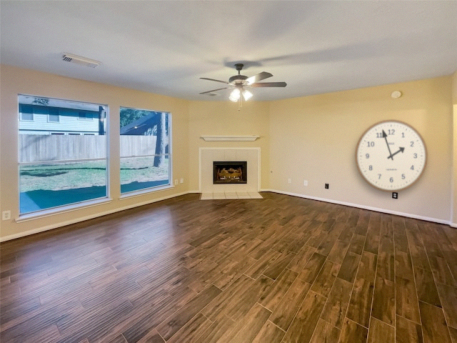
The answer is 1h57
